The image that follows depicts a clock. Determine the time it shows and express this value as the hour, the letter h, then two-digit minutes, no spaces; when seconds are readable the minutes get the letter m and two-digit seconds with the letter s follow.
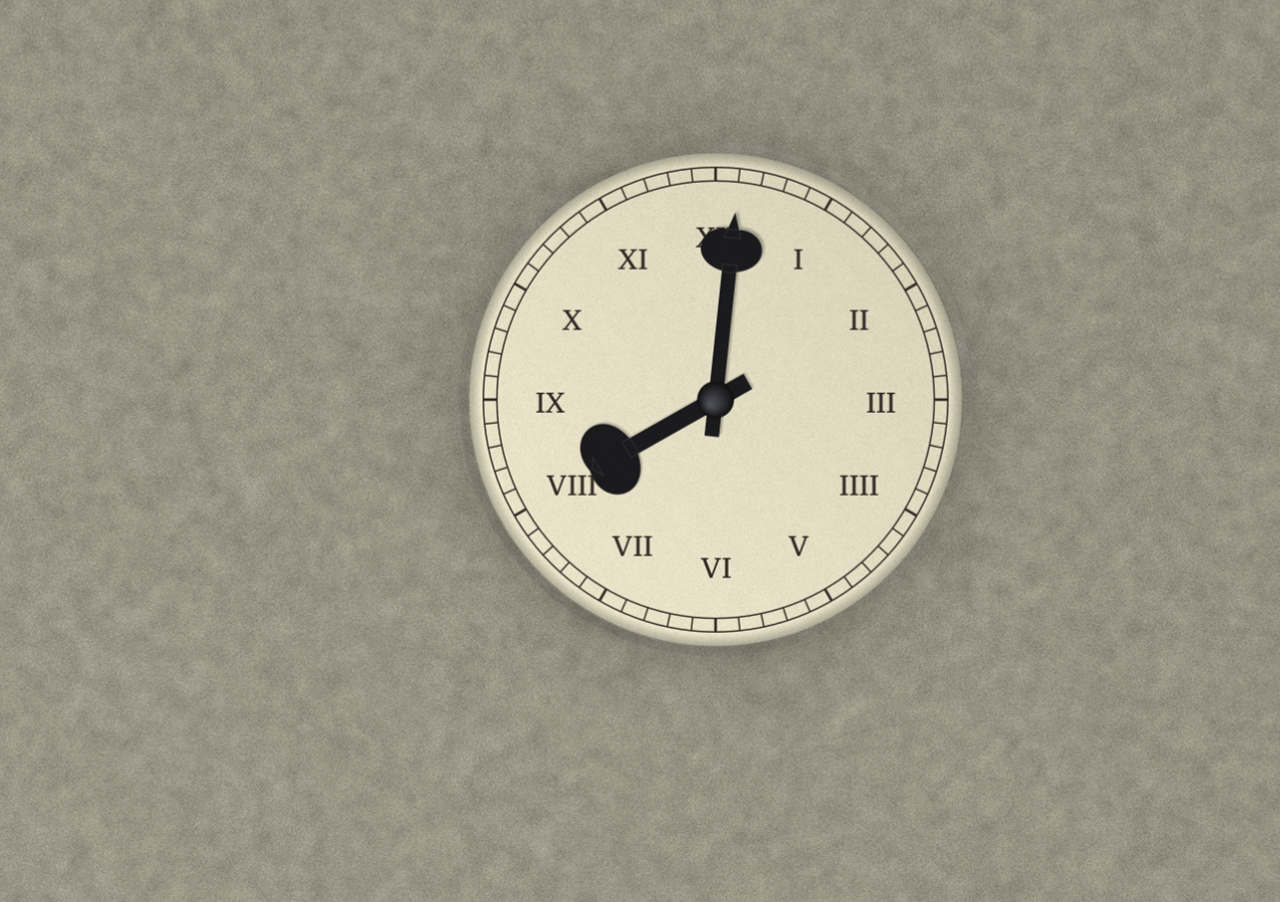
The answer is 8h01
